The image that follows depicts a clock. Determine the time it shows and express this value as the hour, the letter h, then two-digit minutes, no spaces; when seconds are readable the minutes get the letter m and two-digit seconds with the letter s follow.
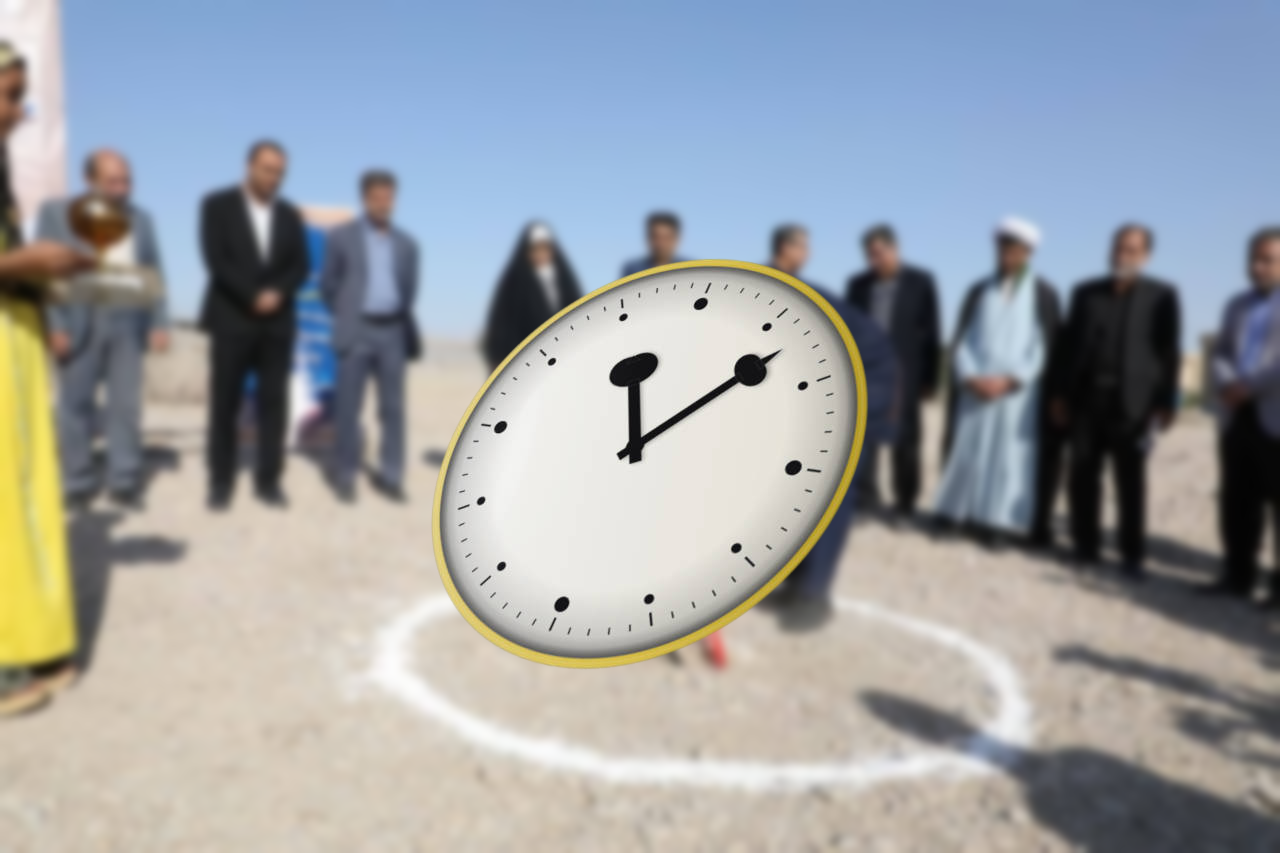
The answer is 11h07
